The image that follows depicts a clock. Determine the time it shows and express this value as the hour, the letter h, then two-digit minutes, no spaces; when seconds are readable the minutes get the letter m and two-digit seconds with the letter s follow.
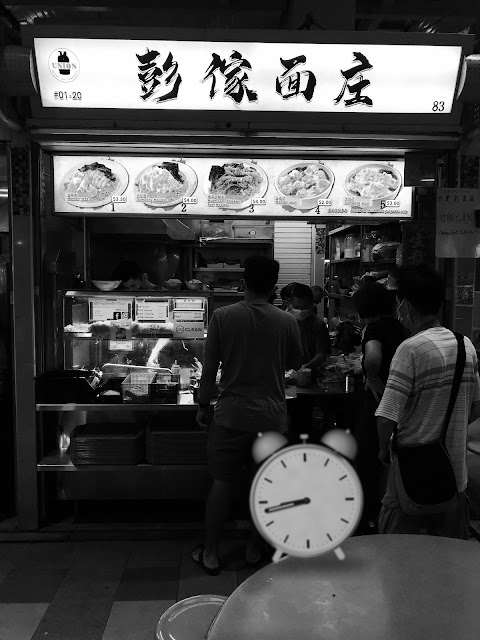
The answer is 8h43
